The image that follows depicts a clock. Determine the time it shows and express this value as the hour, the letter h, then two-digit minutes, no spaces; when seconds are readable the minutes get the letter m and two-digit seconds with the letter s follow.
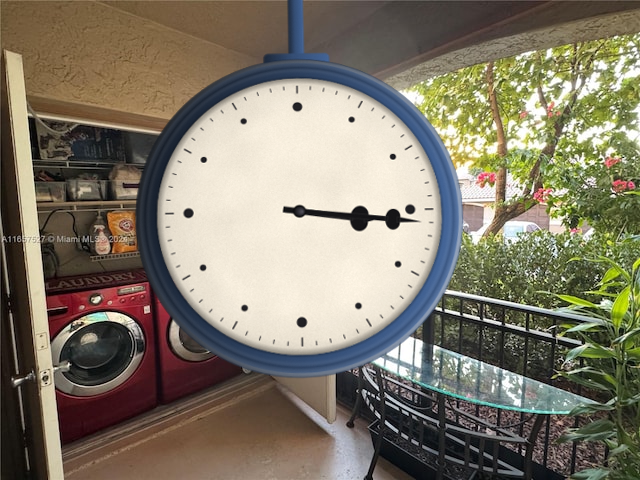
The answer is 3h16
